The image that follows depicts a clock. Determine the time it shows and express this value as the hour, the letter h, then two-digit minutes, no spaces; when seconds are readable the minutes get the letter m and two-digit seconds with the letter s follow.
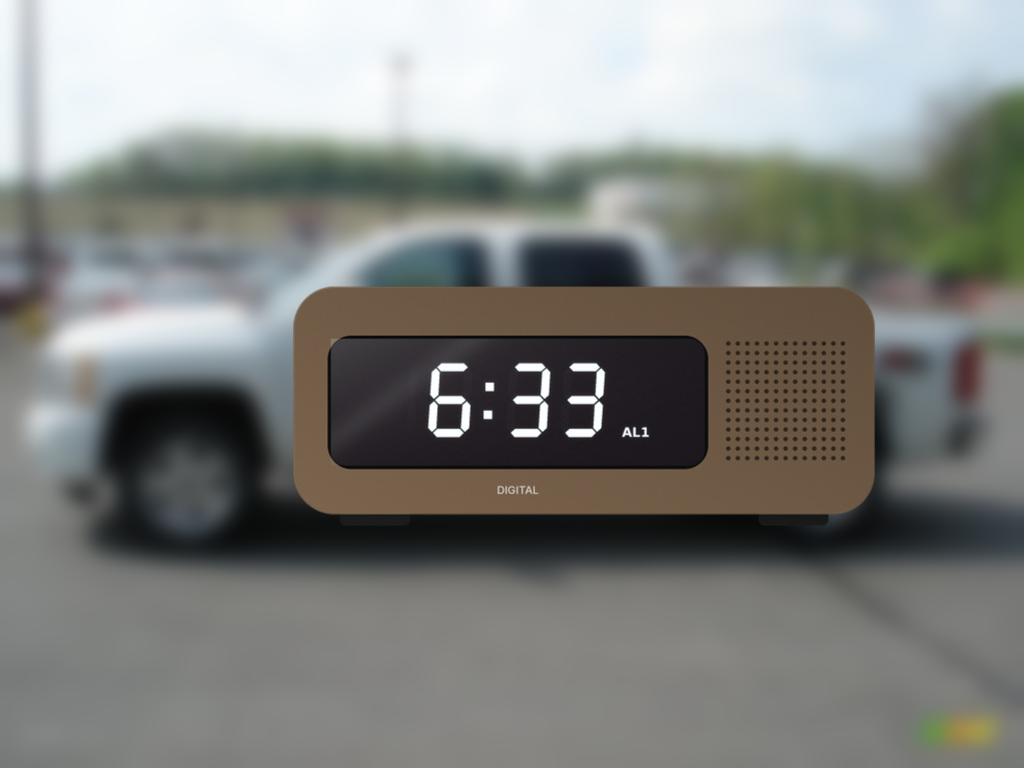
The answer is 6h33
